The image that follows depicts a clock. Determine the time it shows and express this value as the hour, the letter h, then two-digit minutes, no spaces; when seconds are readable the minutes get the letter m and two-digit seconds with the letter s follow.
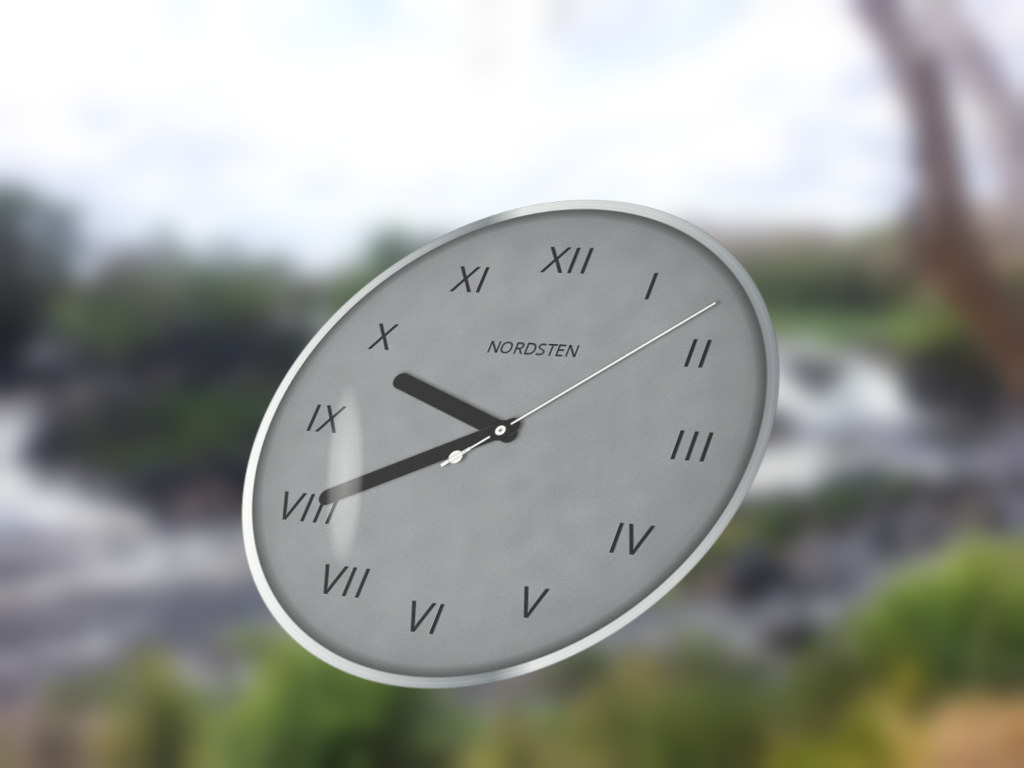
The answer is 9h40m08s
